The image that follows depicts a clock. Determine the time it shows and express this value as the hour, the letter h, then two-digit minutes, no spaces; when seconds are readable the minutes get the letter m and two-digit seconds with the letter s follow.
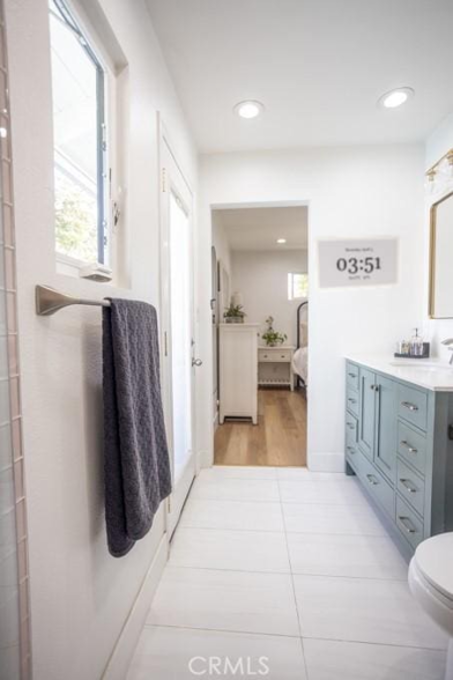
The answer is 3h51
